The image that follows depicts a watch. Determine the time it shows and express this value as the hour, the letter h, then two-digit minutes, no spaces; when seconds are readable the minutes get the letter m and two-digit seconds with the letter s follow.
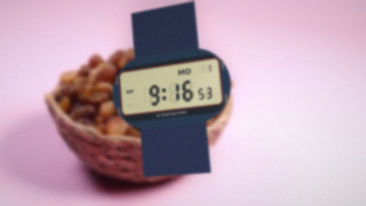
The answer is 9h16m53s
